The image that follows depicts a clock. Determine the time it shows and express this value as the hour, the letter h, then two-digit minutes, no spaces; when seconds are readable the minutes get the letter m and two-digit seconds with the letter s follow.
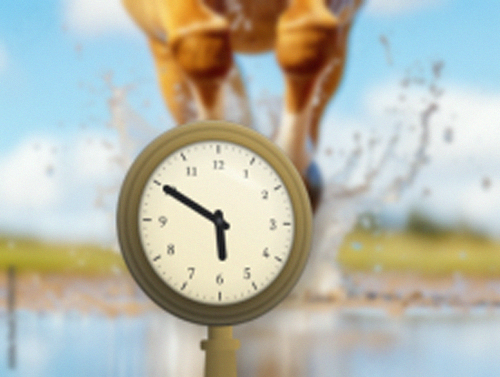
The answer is 5h50
